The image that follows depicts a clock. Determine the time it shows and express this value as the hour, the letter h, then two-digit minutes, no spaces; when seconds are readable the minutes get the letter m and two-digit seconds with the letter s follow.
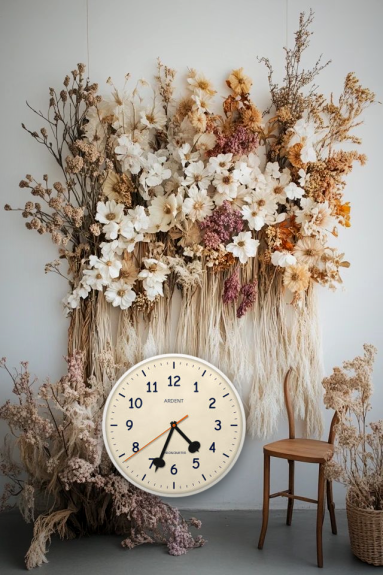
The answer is 4h33m39s
